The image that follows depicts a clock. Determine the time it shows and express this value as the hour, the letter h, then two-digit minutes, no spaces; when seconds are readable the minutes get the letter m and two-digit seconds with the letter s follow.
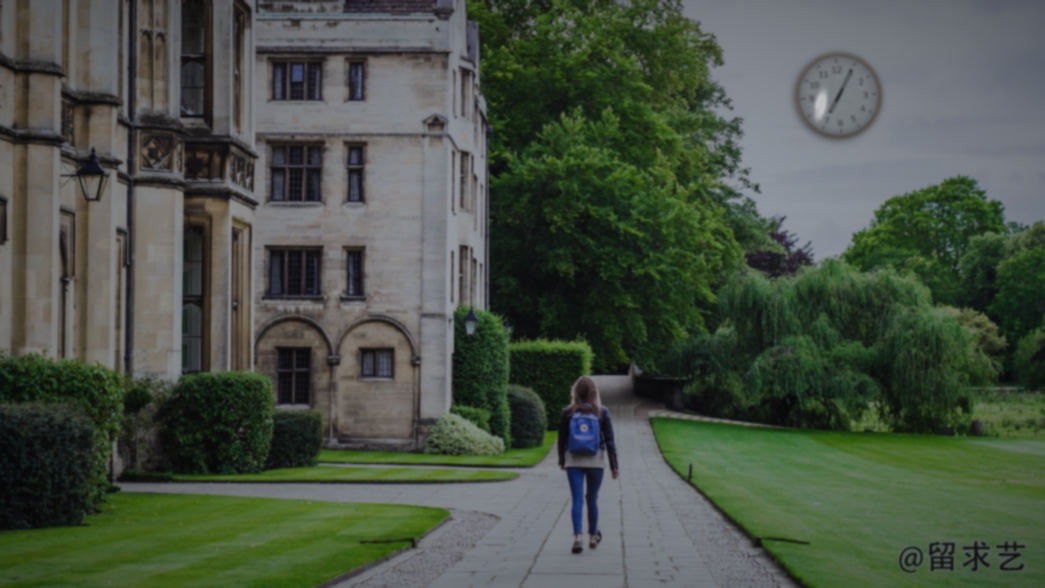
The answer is 7h05
